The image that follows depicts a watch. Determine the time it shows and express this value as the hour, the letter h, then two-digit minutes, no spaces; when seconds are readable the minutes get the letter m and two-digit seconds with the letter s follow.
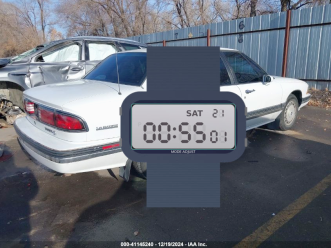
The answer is 0h55m01s
